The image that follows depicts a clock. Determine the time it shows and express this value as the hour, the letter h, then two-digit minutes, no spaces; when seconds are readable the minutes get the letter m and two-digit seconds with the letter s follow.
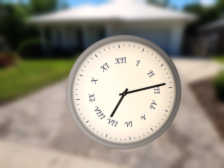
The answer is 7h14
